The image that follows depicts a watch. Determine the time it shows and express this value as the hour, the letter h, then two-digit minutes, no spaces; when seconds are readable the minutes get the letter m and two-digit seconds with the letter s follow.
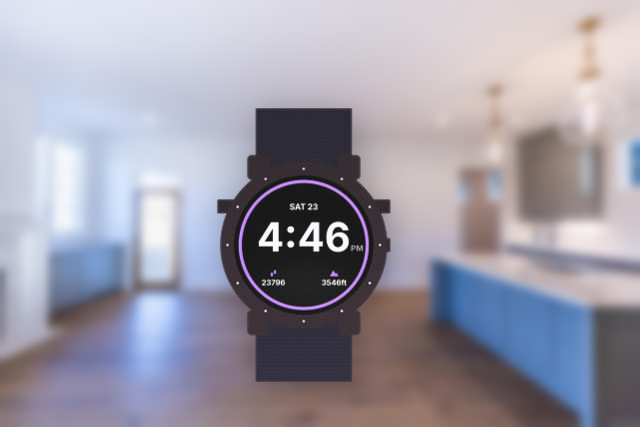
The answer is 4h46
